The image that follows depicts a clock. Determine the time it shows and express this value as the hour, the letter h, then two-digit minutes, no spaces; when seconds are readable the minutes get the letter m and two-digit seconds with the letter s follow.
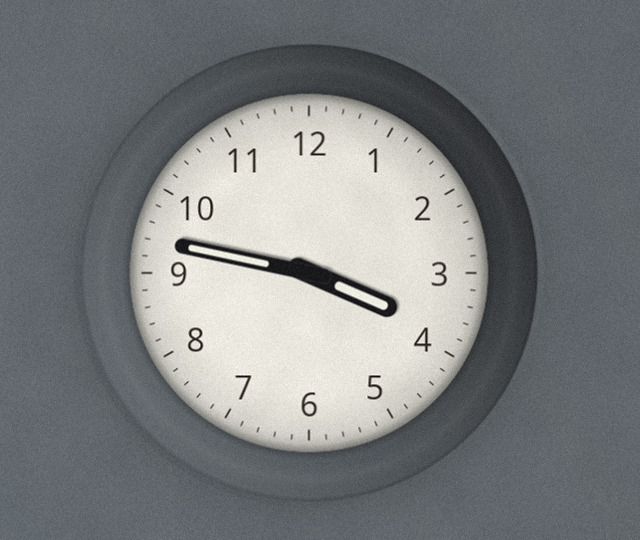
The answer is 3h47
